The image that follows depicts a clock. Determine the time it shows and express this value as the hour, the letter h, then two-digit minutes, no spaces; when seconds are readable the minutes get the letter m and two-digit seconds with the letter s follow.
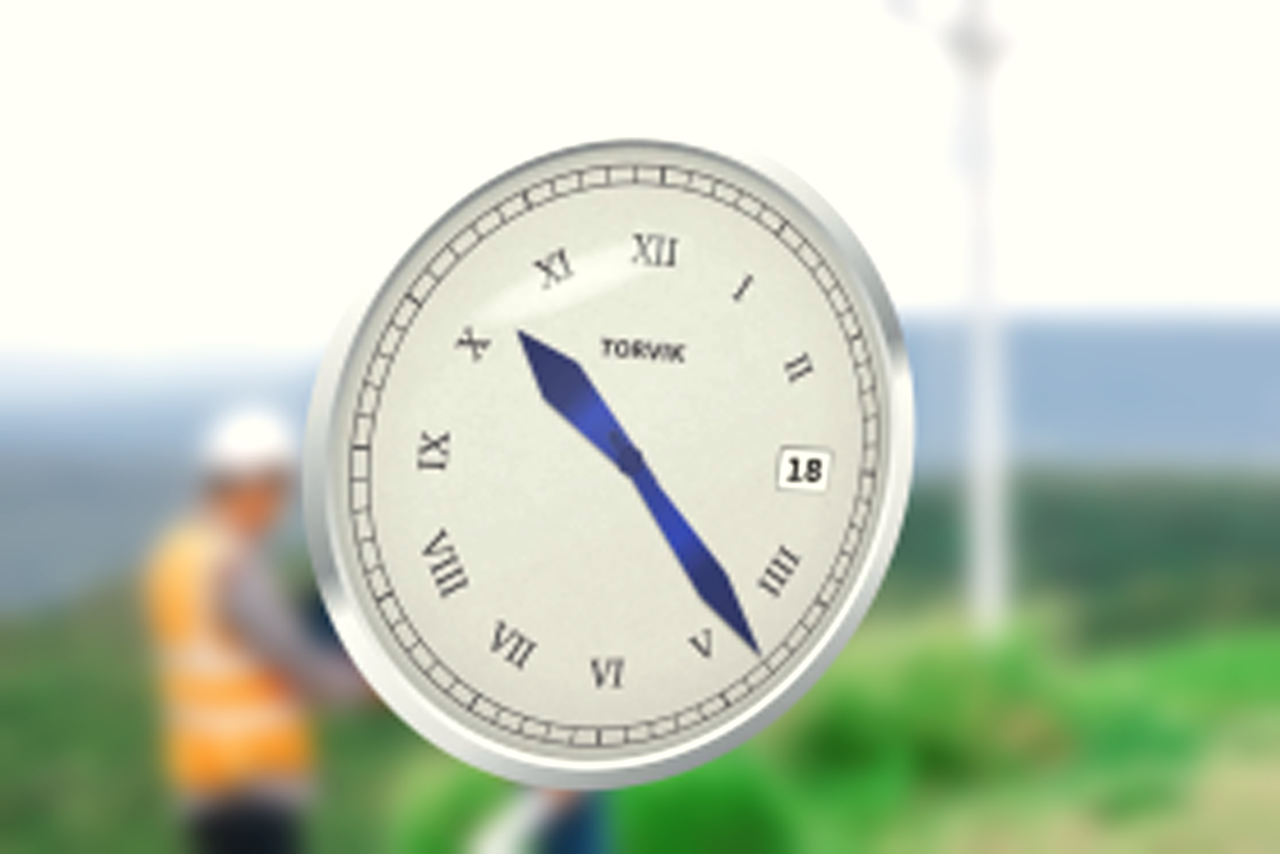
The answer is 10h23
